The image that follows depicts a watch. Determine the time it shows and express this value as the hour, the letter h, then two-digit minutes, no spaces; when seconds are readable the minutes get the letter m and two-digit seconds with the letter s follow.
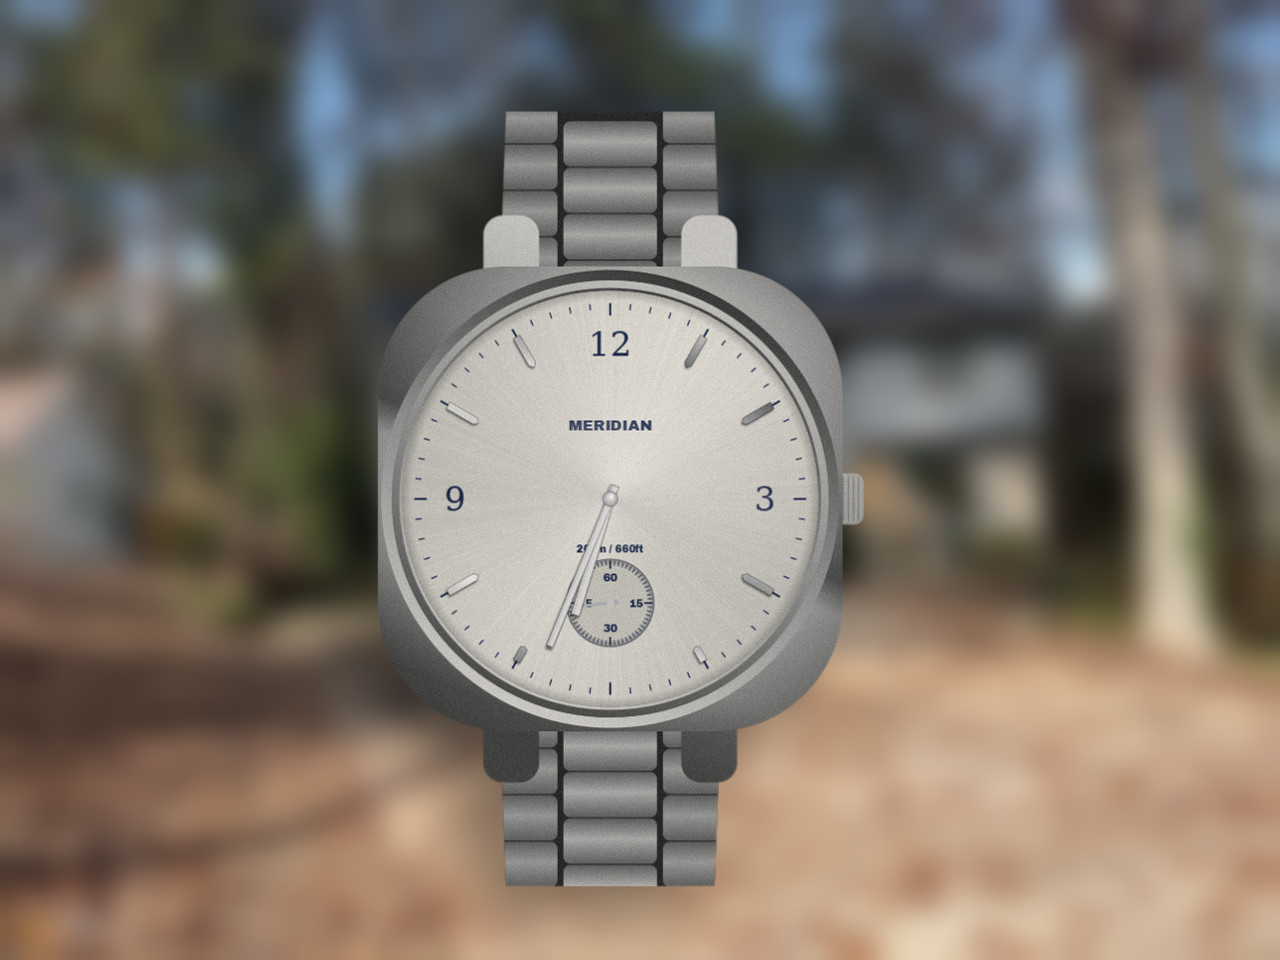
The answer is 6h33m44s
